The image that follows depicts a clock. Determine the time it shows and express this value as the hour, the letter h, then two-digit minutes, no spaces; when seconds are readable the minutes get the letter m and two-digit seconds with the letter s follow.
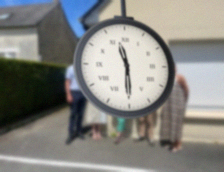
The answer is 11h30
